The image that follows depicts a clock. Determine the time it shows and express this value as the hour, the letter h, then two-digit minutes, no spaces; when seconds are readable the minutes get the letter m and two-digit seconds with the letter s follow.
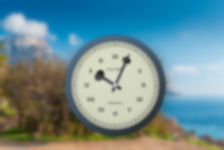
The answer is 10h04
